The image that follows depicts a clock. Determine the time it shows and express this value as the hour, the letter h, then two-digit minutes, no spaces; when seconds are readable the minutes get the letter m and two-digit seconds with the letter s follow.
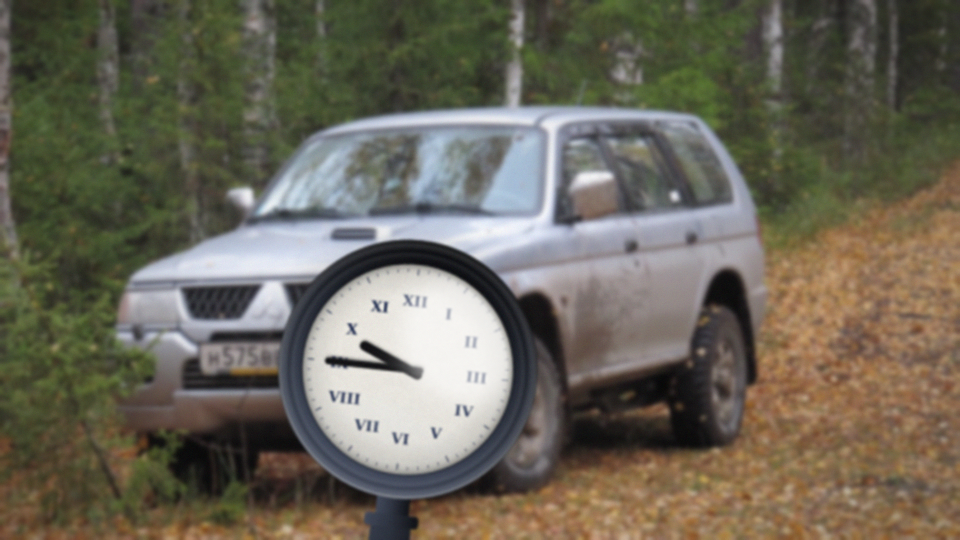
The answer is 9h45
